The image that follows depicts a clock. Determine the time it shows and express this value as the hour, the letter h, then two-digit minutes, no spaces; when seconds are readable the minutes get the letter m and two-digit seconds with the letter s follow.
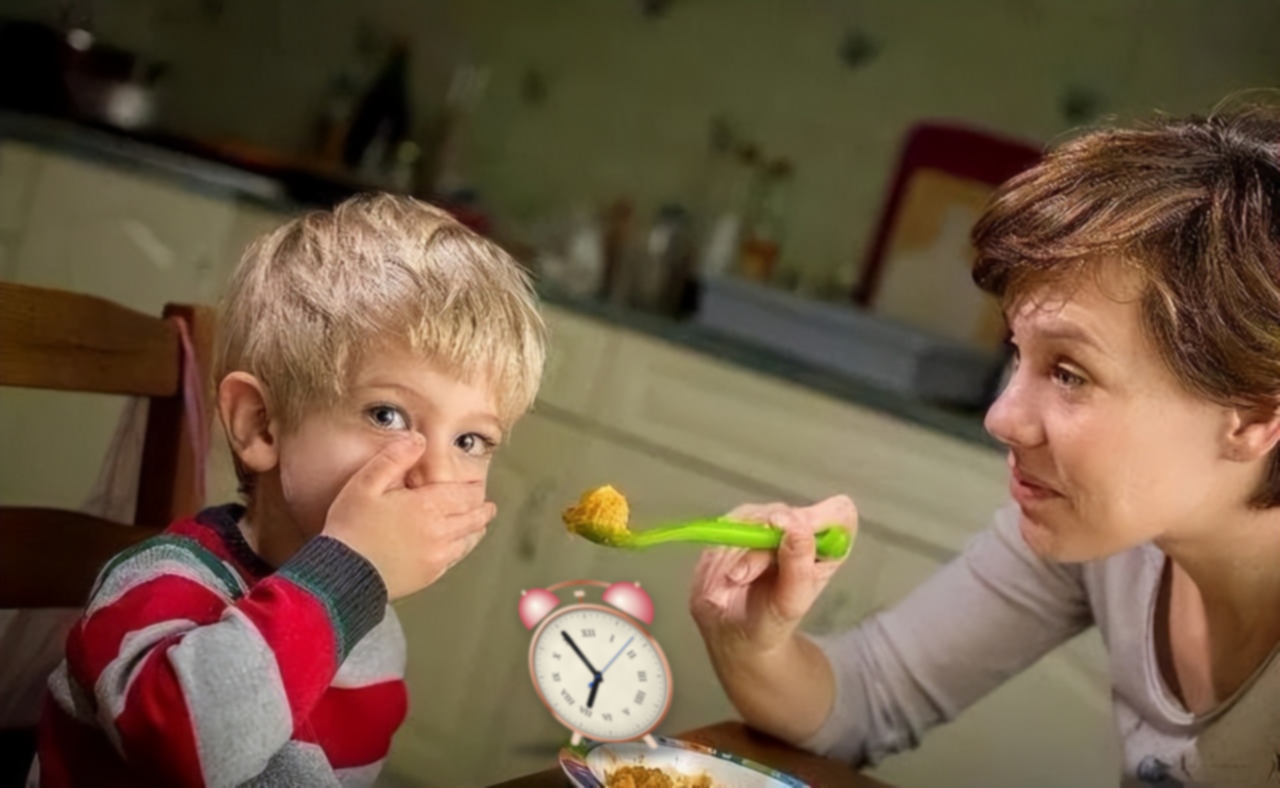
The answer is 6h55m08s
